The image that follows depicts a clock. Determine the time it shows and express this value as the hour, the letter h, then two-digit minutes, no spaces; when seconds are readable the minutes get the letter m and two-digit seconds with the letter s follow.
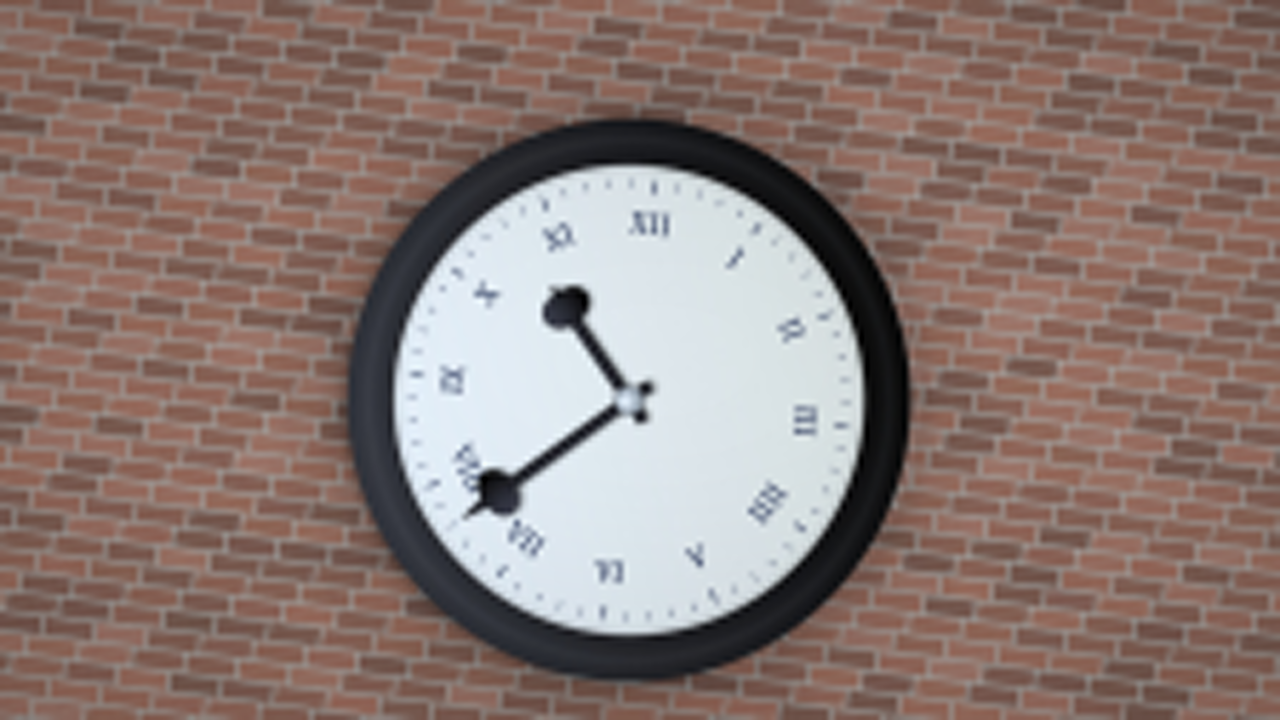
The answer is 10h38
